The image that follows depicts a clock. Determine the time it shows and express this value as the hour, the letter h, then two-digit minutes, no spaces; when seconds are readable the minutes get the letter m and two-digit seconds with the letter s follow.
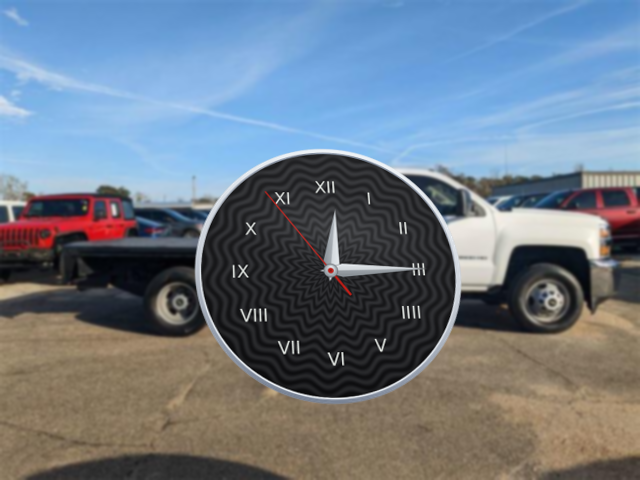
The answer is 12h14m54s
